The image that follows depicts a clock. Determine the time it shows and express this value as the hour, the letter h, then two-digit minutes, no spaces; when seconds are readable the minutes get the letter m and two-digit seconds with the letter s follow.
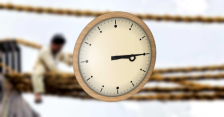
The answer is 3h15
